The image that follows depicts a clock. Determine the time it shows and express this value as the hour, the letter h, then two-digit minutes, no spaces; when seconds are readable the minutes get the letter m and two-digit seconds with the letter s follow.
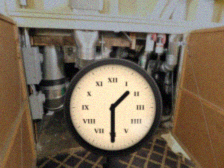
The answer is 1h30
